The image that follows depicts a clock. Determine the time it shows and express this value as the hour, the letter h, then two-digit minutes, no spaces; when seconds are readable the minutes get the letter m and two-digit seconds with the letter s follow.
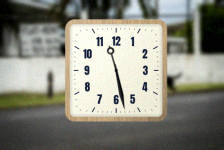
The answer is 11h28
